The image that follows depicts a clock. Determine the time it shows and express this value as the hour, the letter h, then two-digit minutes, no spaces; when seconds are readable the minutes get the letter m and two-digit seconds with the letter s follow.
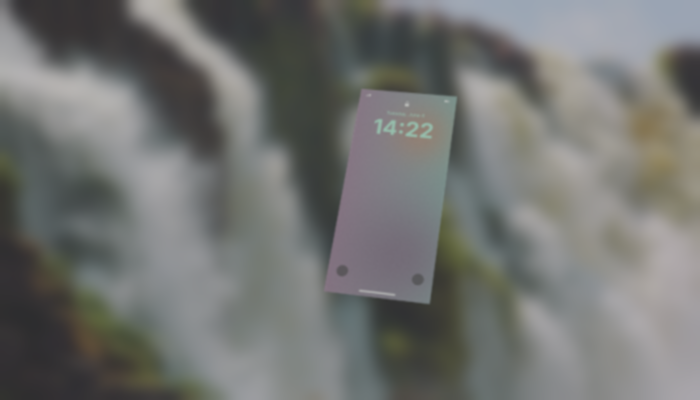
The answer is 14h22
